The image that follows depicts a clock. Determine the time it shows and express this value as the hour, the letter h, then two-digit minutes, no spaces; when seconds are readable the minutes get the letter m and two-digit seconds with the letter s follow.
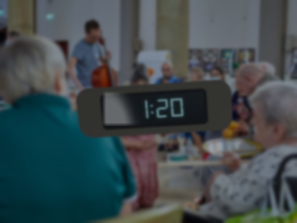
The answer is 1h20
